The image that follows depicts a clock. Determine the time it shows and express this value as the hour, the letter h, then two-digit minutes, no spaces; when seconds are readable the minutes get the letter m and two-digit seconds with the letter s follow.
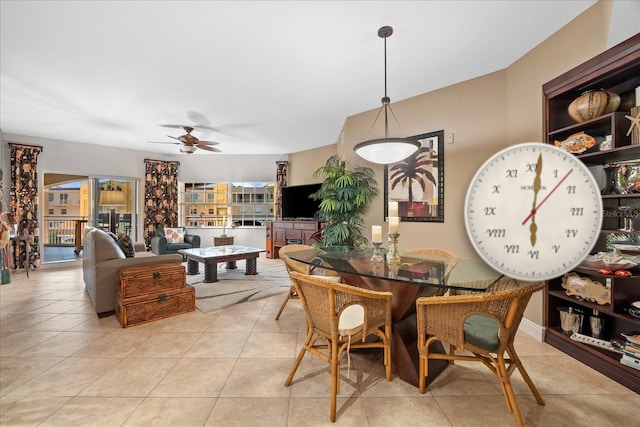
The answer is 6h01m07s
